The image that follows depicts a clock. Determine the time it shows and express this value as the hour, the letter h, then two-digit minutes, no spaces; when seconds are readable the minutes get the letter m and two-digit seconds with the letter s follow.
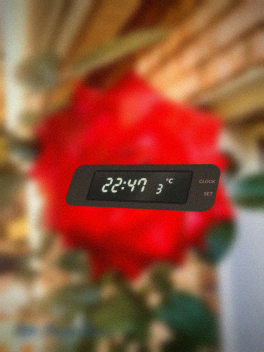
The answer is 22h47
